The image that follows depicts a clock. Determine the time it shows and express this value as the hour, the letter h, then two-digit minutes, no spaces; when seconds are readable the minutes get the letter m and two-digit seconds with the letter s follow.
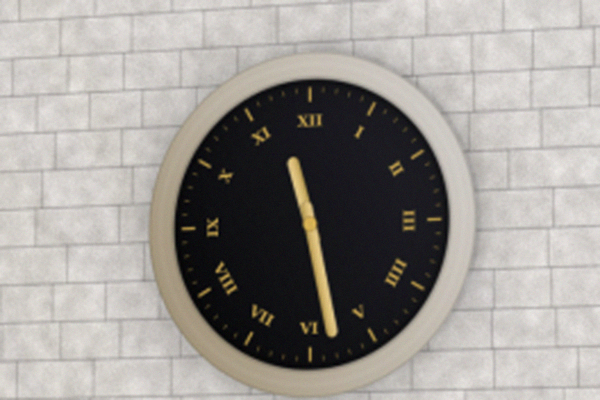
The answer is 11h28
